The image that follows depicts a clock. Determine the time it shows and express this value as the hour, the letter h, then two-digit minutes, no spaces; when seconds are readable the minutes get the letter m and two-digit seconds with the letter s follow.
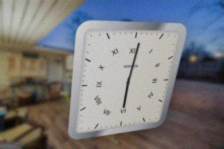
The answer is 6h01
